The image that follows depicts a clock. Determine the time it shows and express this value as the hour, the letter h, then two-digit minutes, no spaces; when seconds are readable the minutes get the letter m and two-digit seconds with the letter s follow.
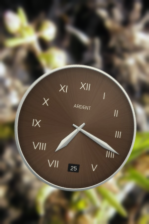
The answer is 7h19
